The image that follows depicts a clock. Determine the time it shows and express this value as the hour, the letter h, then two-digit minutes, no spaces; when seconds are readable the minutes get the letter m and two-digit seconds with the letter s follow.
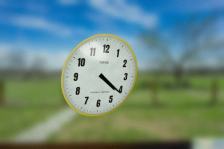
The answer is 4h21
